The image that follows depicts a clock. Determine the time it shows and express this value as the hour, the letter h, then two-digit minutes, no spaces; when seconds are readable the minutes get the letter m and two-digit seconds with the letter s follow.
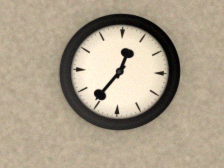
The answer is 12h36
